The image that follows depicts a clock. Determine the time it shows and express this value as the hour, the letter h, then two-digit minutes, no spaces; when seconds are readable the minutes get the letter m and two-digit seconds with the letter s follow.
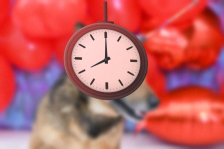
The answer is 8h00
